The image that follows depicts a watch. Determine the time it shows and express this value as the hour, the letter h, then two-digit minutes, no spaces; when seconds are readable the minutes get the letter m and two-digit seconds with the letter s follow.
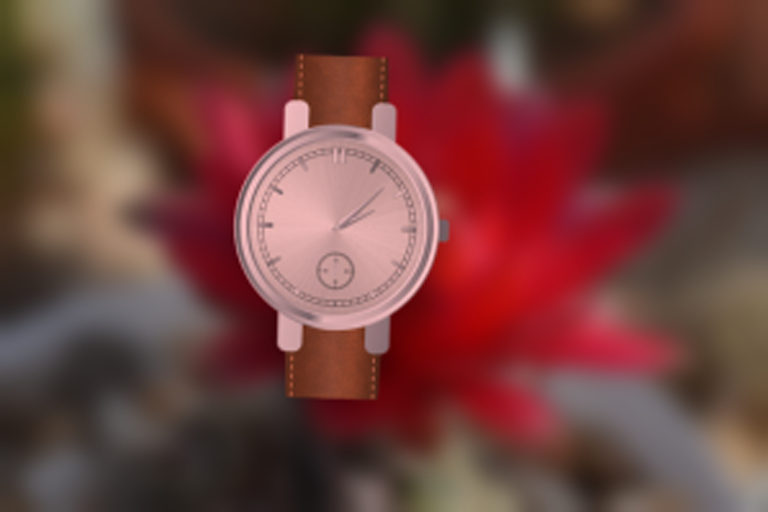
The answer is 2h08
